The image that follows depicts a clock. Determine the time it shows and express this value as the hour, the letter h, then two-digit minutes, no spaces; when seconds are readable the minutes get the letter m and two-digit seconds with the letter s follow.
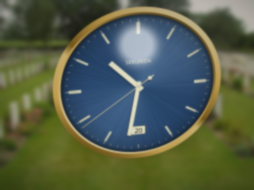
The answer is 10h31m39s
